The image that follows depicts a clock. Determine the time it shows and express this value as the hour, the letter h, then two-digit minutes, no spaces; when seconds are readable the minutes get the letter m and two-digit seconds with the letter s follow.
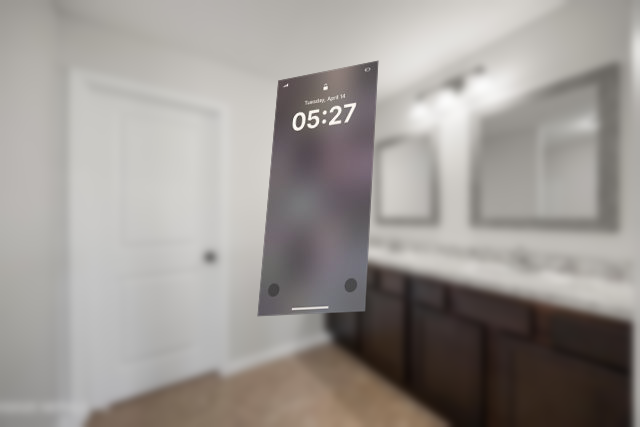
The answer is 5h27
